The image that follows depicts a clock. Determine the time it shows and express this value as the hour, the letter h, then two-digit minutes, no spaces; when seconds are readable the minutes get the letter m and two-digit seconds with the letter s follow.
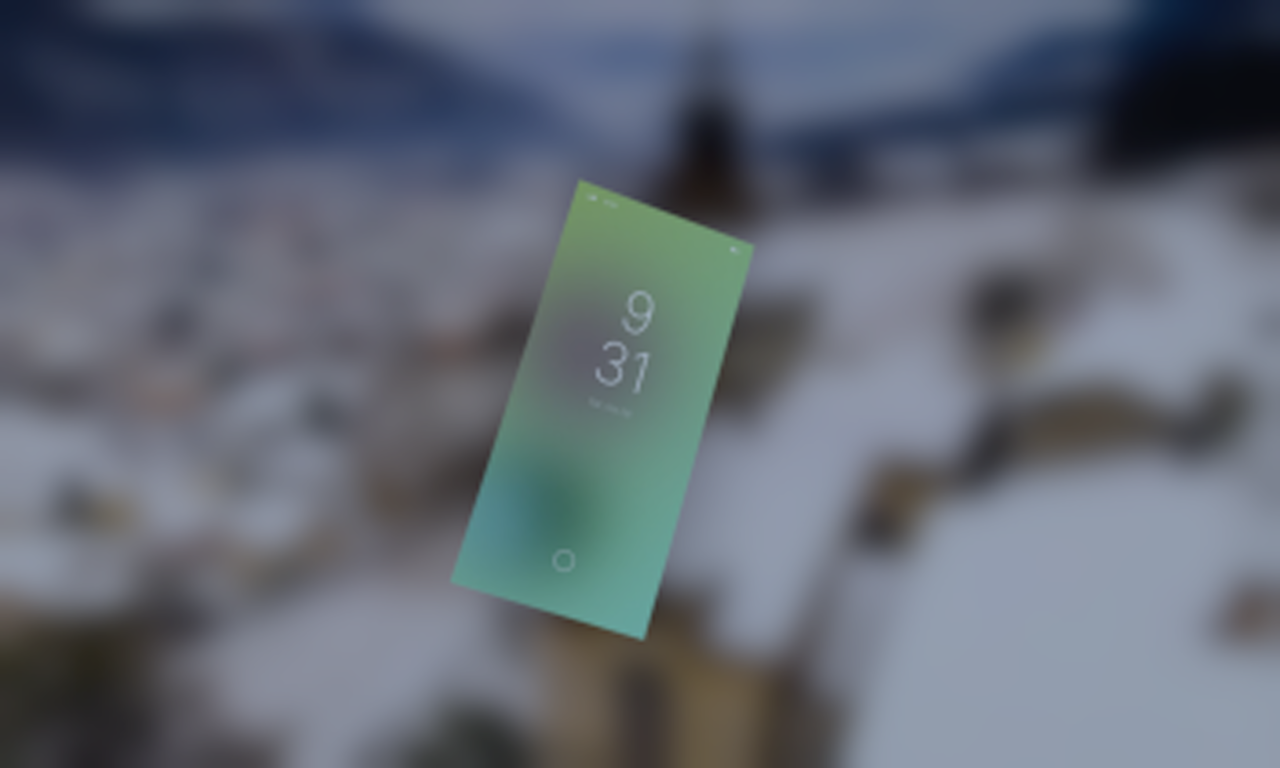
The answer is 9h31
